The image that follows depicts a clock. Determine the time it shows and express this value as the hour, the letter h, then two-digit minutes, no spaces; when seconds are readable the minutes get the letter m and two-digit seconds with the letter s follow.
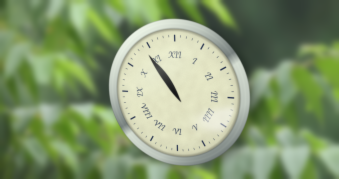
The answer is 10h54
